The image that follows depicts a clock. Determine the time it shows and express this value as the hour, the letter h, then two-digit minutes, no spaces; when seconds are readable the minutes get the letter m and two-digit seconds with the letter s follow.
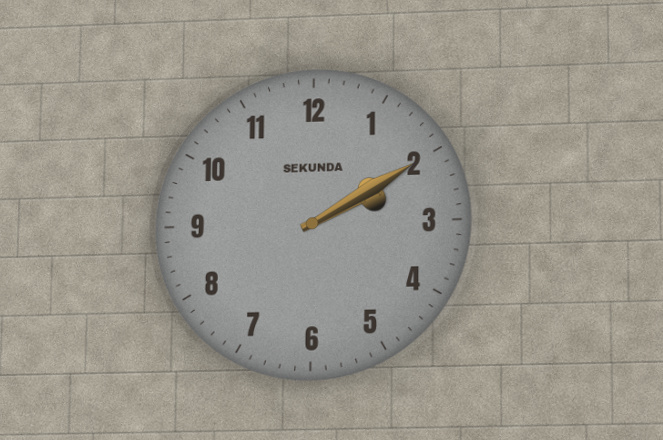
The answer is 2h10
